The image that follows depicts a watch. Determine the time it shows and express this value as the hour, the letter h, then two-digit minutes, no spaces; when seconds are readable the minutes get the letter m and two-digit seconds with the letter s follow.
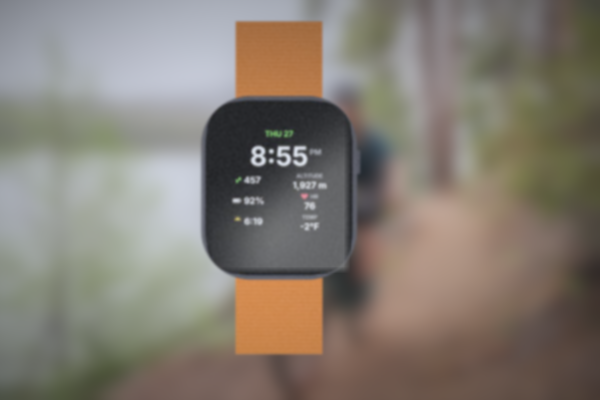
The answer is 8h55
